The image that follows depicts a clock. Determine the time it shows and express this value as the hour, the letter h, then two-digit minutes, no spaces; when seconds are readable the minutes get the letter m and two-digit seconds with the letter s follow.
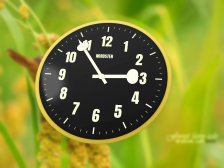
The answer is 2h54
